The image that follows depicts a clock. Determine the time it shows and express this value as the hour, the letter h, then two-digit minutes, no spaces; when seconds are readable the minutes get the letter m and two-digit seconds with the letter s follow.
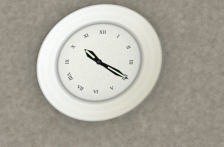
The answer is 10h20
